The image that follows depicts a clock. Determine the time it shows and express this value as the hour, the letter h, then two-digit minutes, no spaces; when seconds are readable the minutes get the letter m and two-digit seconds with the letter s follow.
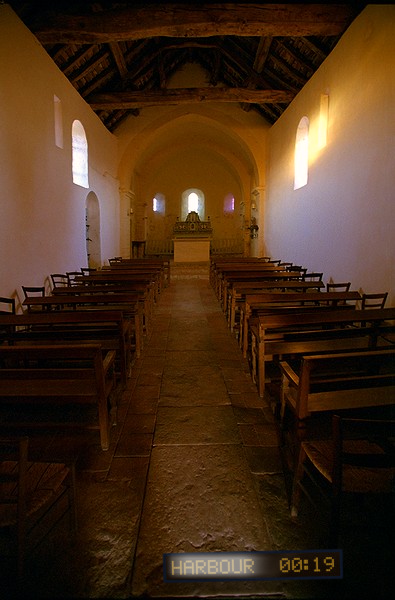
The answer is 0h19
